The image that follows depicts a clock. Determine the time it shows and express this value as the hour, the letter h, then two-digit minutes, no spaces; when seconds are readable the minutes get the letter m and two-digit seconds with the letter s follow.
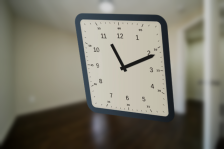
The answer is 11h11
